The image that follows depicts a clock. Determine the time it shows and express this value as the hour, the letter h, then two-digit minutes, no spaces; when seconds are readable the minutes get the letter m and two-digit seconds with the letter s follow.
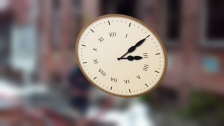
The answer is 3h10
